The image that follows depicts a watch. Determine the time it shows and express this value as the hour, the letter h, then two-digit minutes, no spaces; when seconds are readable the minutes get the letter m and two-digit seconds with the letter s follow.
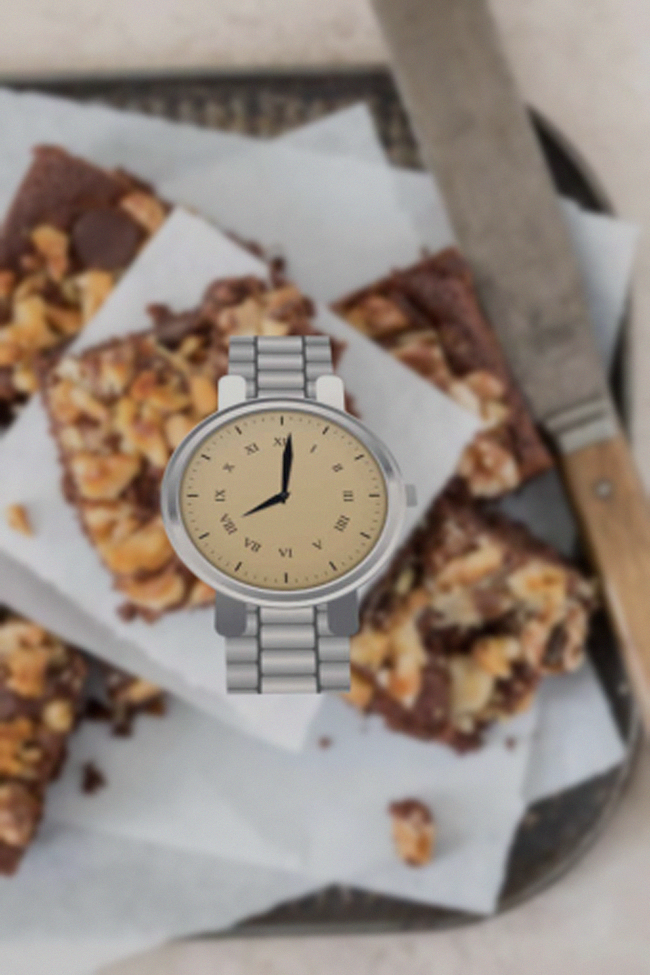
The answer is 8h01
